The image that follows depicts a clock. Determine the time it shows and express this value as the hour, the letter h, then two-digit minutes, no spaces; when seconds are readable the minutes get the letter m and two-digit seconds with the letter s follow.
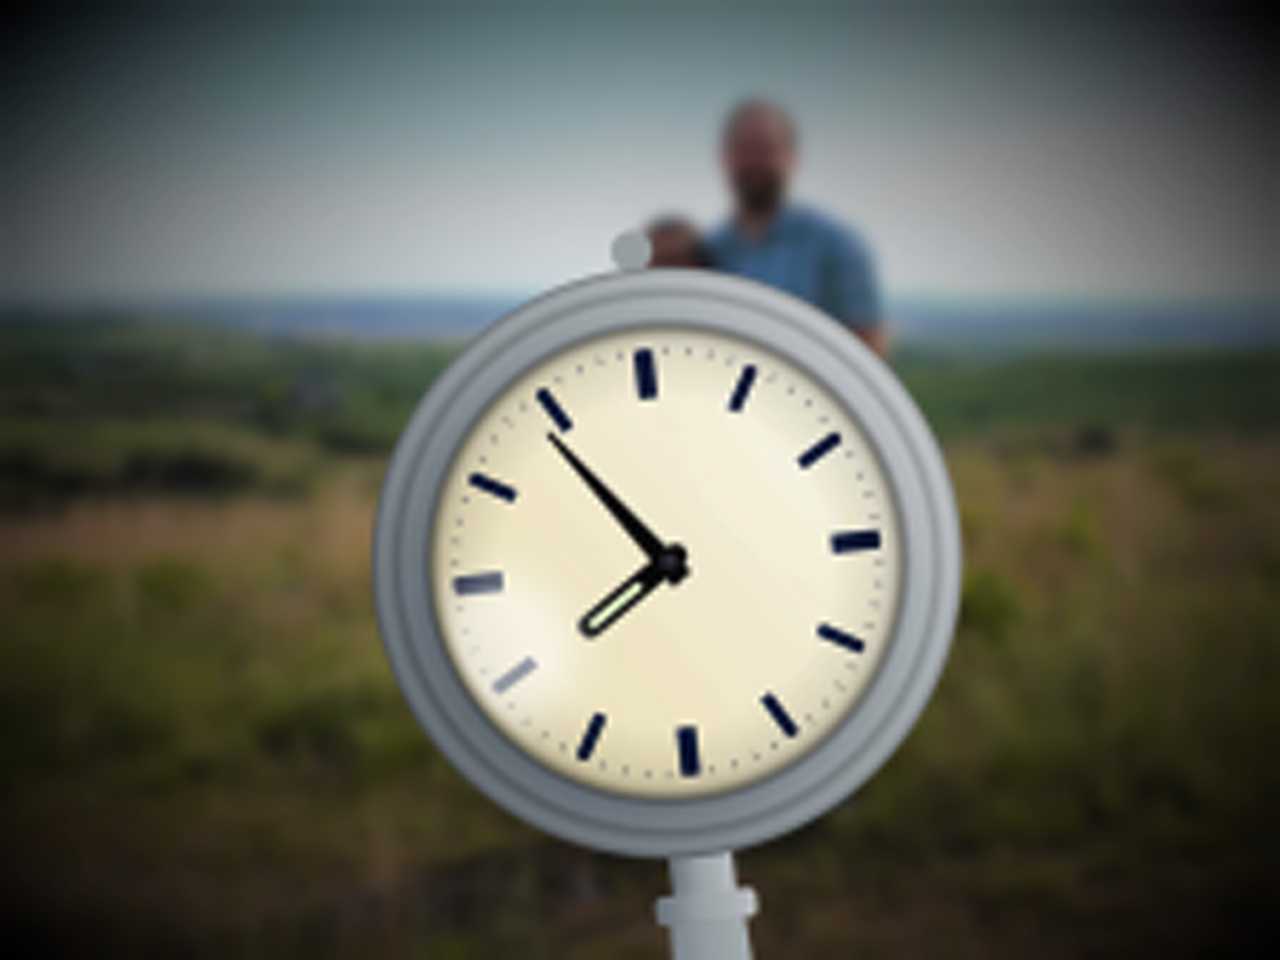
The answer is 7h54
